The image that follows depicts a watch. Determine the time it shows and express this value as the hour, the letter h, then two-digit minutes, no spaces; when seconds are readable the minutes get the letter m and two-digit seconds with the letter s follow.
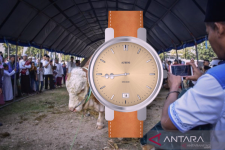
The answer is 8h44
